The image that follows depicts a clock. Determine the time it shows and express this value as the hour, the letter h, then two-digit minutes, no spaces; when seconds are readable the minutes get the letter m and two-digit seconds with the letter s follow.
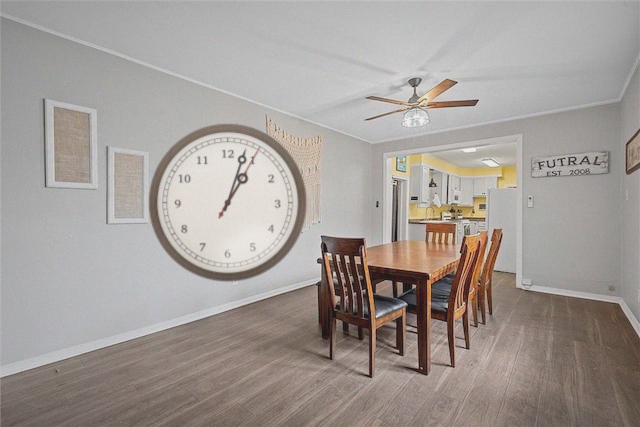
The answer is 1h03m05s
